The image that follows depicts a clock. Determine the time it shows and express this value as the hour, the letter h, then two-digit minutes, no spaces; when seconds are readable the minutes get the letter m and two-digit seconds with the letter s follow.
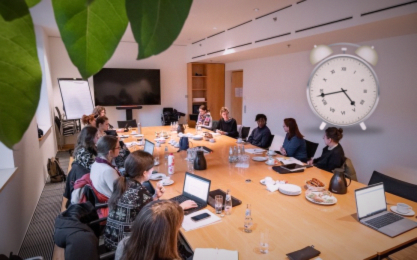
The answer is 4h43
